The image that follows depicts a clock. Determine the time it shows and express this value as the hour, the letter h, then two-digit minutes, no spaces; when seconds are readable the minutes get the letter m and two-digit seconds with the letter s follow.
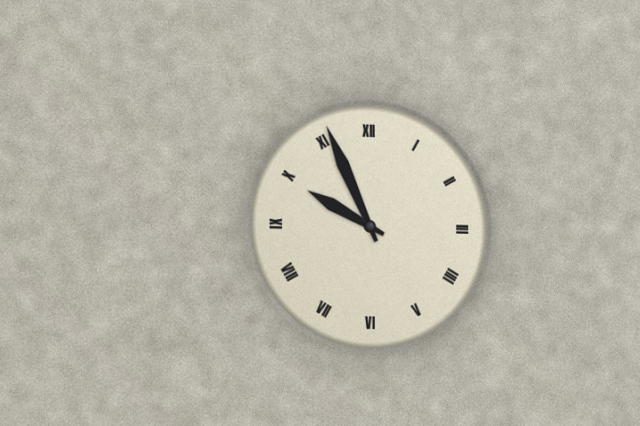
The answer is 9h56
